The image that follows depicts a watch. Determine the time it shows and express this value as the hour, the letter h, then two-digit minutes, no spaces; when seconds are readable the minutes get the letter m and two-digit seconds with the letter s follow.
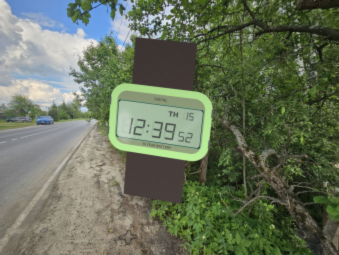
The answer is 12h39m52s
